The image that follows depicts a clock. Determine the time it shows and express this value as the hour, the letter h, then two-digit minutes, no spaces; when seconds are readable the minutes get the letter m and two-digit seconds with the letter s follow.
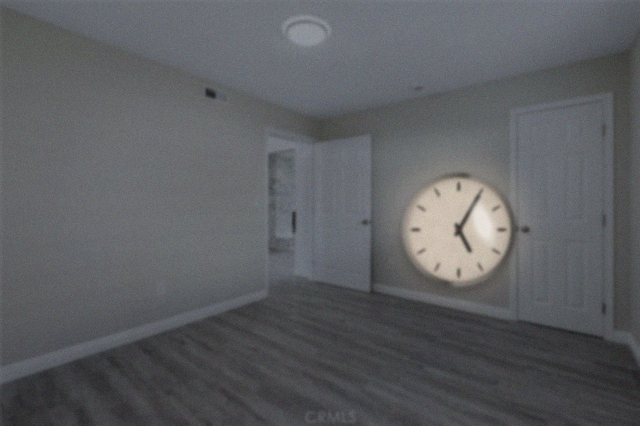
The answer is 5h05
